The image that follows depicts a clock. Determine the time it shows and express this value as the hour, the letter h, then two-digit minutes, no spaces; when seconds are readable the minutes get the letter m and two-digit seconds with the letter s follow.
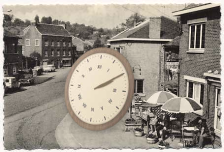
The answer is 2h10
